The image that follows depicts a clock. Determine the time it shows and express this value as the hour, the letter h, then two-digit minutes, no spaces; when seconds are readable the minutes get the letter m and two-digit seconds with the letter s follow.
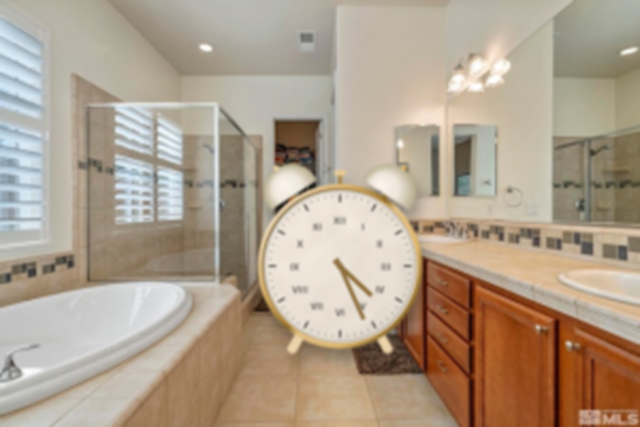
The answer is 4h26
